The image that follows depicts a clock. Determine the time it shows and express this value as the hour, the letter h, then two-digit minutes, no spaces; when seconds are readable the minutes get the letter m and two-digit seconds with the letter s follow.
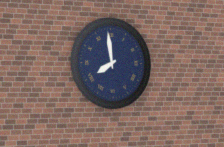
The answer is 7h59
